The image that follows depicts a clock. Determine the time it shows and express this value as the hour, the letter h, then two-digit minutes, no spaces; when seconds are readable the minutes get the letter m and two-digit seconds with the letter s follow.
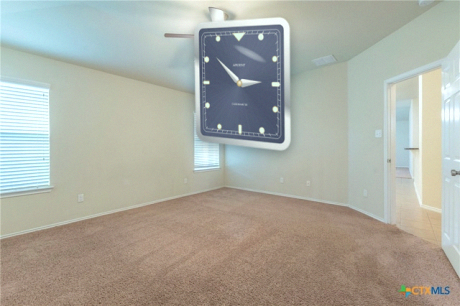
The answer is 2h52
